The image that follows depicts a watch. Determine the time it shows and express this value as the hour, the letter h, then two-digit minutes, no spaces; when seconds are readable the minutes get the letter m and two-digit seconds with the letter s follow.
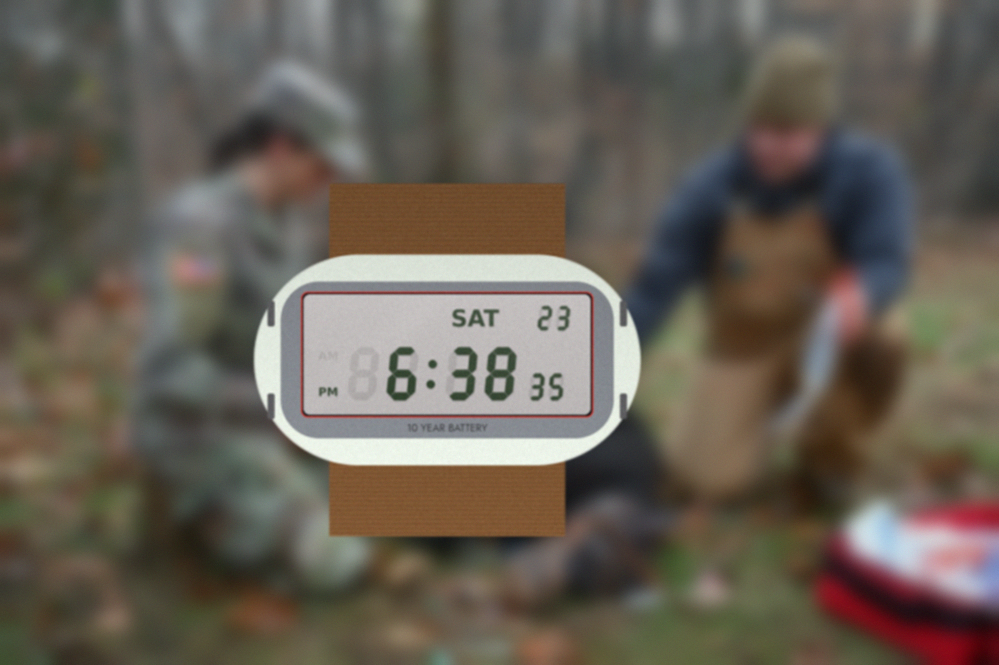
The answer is 6h38m35s
